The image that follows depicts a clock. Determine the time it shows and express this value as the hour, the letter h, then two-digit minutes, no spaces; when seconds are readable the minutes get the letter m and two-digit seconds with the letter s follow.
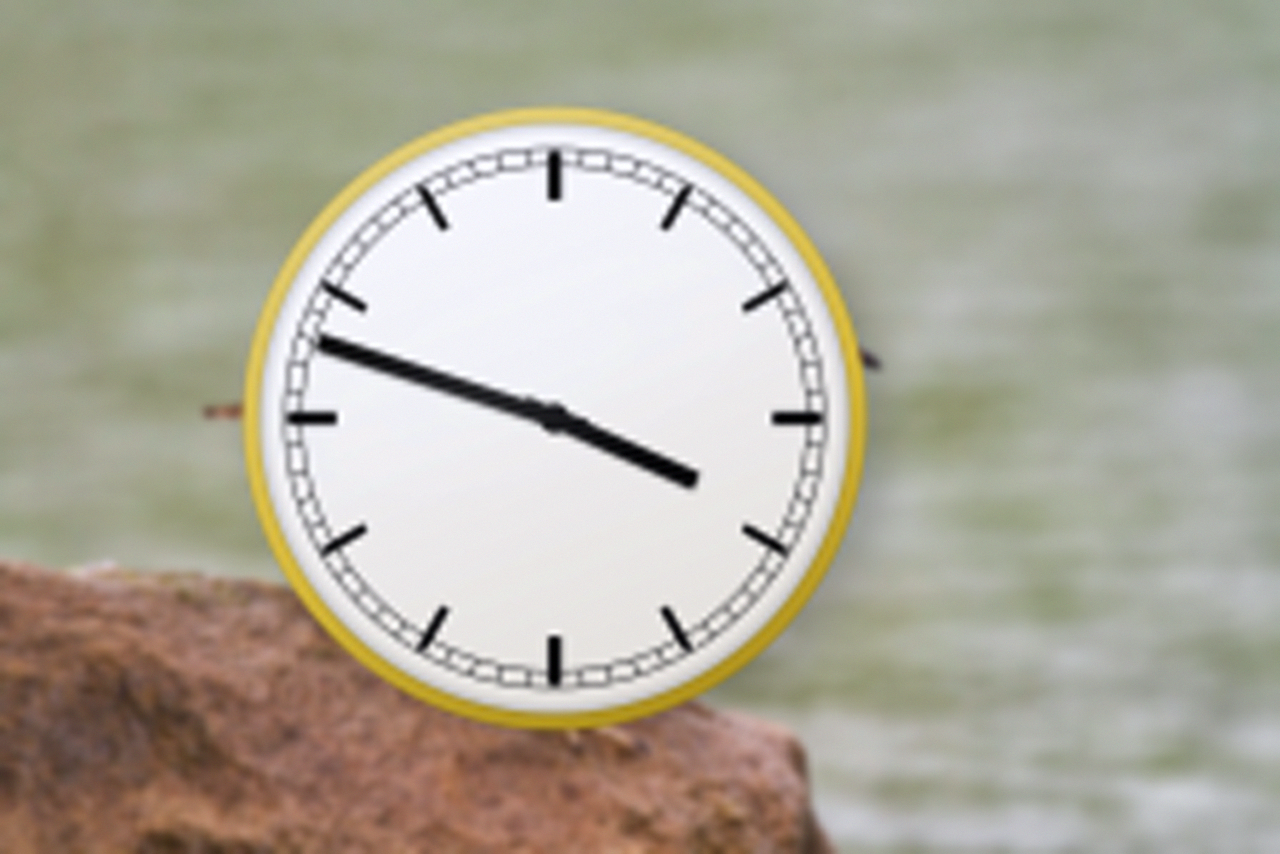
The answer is 3h48
